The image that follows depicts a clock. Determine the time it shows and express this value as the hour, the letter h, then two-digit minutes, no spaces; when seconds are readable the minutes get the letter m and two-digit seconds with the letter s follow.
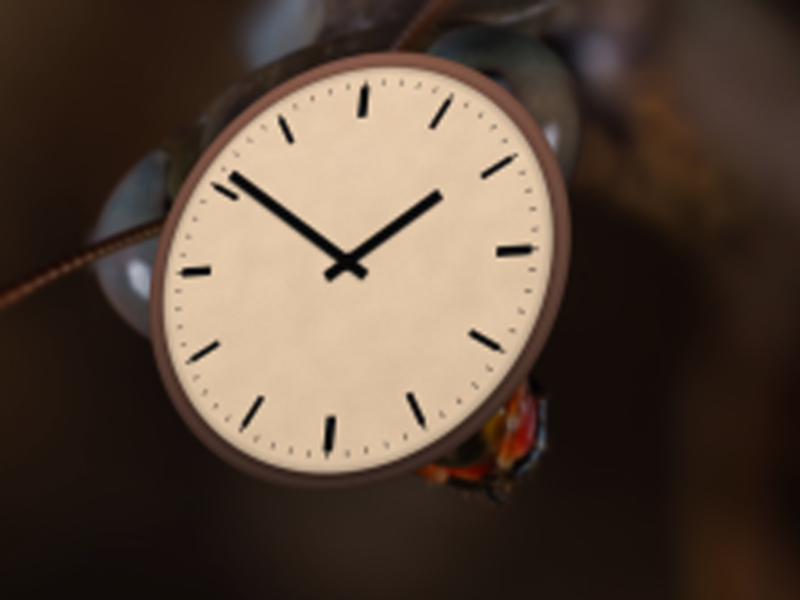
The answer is 1h51
